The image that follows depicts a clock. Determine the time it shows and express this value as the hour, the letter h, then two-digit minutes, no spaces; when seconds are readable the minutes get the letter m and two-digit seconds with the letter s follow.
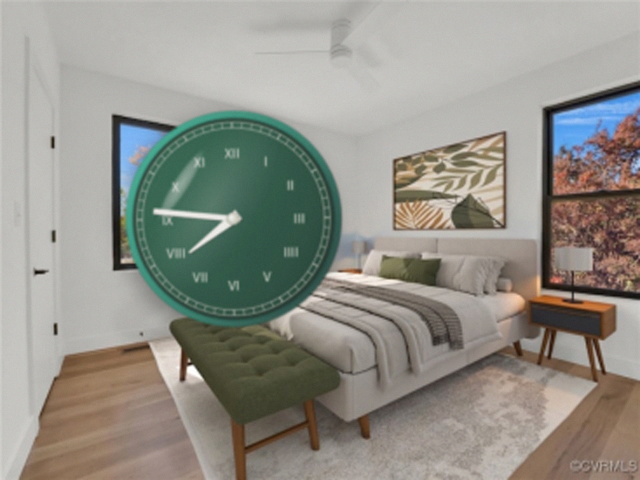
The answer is 7h46
